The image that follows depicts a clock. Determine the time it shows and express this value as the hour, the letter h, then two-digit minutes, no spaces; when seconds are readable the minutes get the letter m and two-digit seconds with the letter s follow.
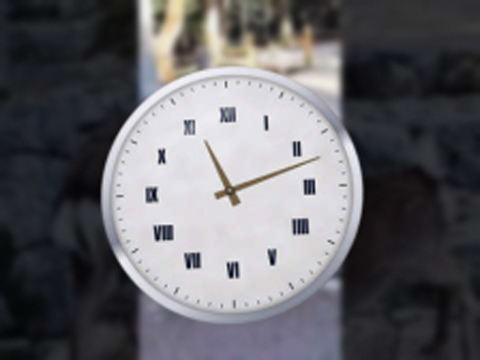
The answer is 11h12
